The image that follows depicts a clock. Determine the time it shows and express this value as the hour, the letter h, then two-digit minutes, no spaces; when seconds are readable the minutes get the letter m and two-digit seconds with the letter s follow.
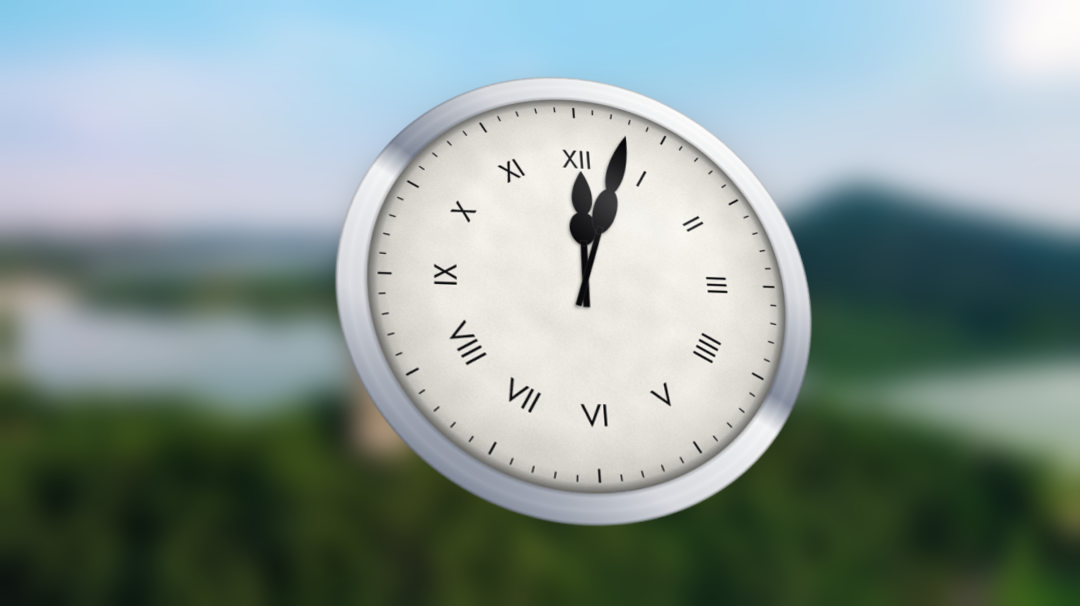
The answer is 12h03
